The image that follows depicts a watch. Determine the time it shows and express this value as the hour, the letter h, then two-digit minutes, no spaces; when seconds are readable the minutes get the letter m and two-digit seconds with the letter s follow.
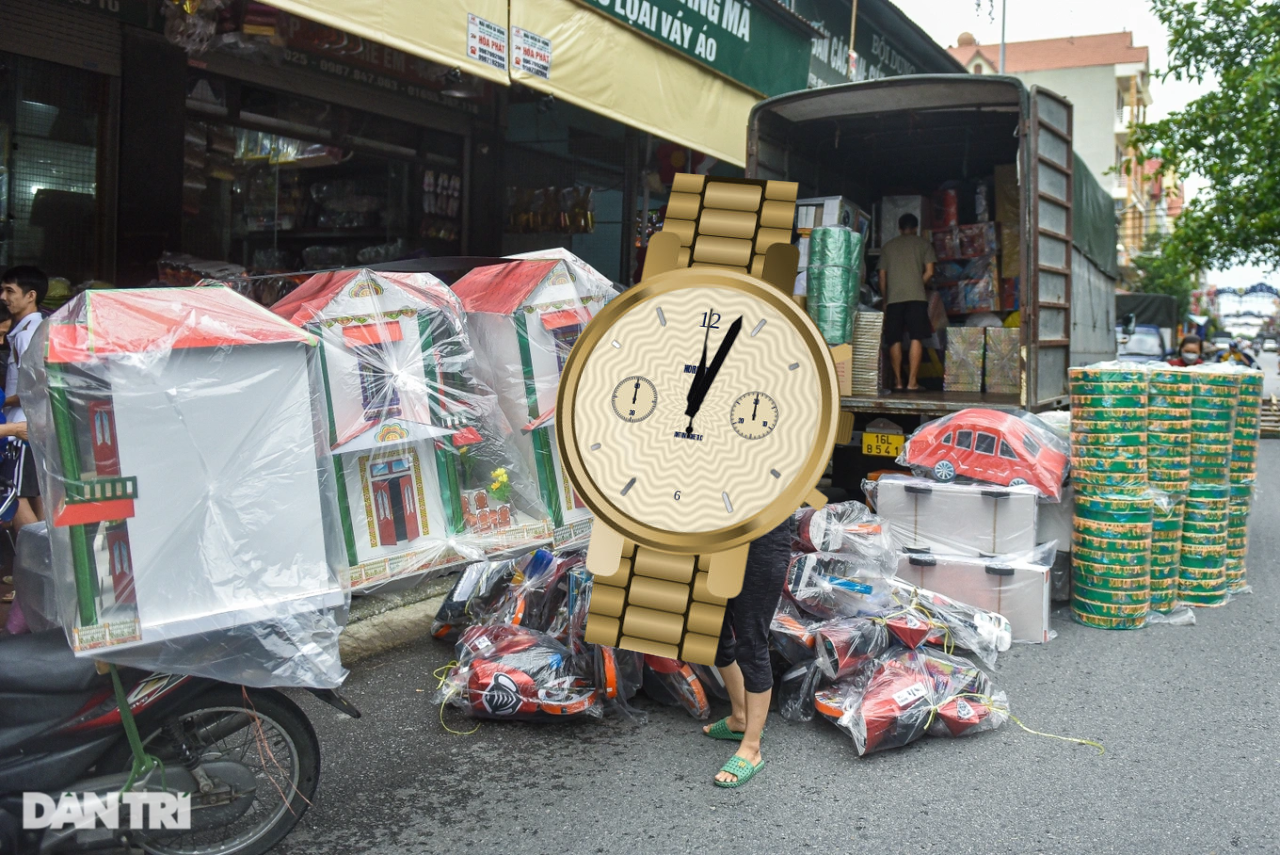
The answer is 12h03
